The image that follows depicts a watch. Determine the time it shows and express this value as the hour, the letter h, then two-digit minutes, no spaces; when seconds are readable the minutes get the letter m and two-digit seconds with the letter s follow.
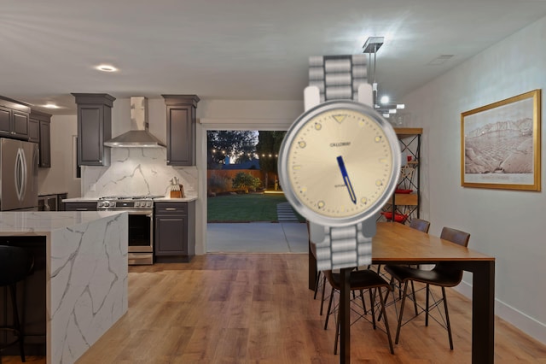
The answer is 5h27
